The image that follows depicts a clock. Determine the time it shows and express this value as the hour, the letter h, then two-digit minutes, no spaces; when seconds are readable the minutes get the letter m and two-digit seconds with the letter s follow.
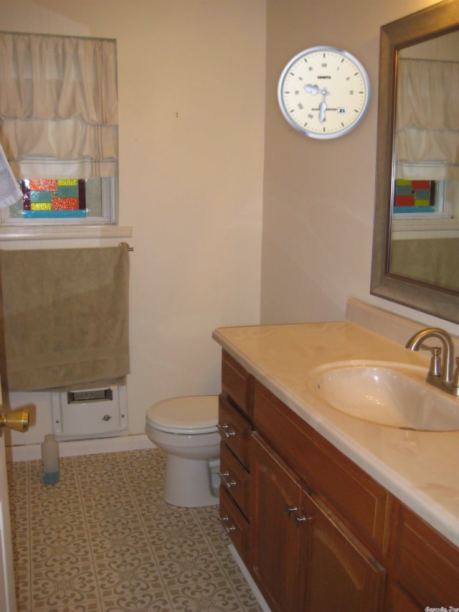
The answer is 9h31
